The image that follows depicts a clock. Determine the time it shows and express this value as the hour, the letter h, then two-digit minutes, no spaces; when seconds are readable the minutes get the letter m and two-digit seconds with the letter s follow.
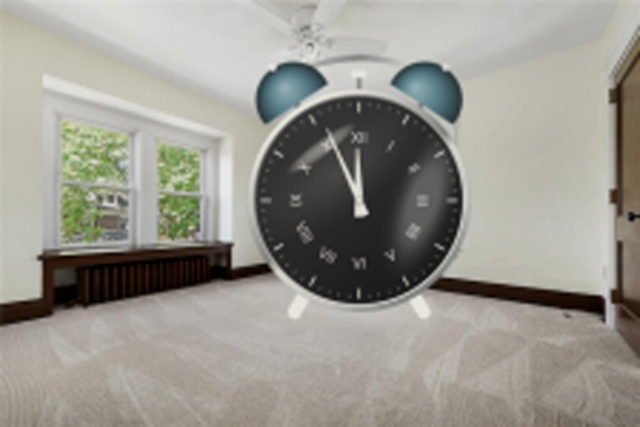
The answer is 11h56
